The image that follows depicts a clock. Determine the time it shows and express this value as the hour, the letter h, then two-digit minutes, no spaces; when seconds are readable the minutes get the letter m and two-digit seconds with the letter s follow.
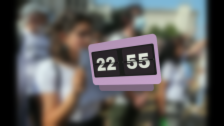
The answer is 22h55
